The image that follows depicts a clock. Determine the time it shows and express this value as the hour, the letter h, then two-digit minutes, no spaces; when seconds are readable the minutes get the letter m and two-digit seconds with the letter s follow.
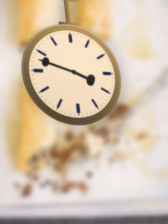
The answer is 3h48
